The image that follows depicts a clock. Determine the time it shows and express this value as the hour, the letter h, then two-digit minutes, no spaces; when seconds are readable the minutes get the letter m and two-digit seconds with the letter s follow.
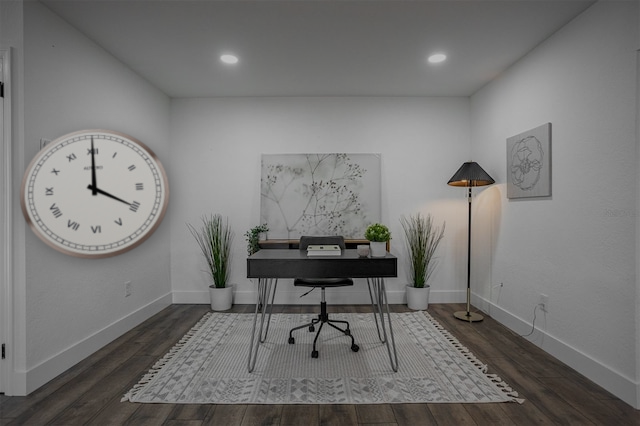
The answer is 4h00
